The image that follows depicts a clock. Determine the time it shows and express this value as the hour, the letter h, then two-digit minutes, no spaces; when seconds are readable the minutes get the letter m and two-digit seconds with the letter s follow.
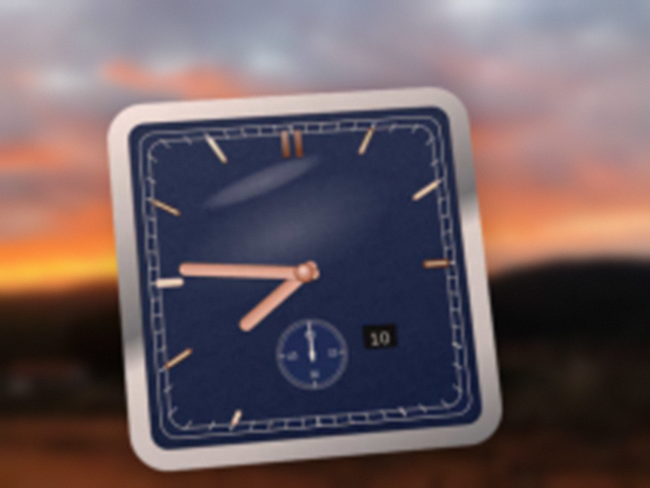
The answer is 7h46
